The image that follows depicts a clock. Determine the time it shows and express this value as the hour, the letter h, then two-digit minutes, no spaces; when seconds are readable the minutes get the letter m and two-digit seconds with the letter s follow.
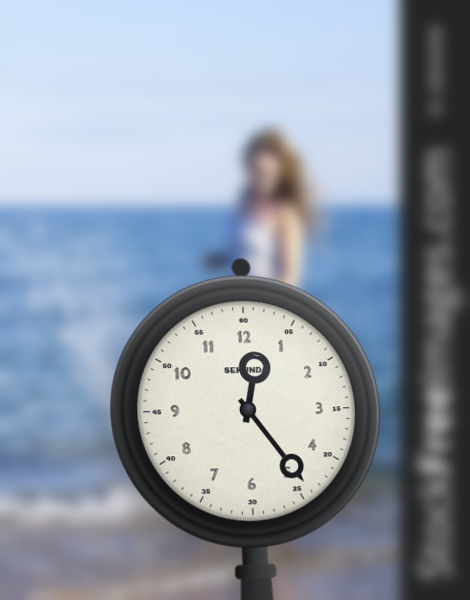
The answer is 12h24
